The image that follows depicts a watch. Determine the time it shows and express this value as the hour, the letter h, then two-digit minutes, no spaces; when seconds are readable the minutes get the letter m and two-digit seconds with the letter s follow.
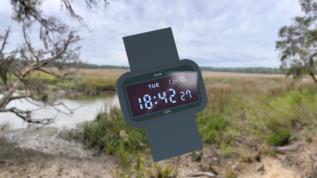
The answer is 18h42m27s
